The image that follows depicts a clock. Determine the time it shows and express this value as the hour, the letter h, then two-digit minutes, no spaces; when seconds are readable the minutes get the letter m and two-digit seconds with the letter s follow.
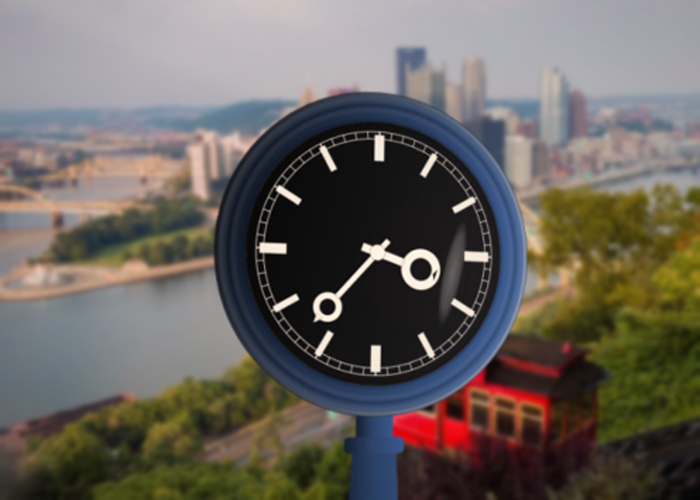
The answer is 3h37
